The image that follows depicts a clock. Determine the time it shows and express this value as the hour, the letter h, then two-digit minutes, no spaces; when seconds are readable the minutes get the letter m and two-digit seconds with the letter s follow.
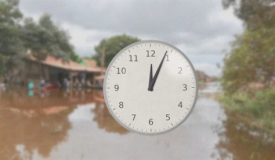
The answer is 12h04
